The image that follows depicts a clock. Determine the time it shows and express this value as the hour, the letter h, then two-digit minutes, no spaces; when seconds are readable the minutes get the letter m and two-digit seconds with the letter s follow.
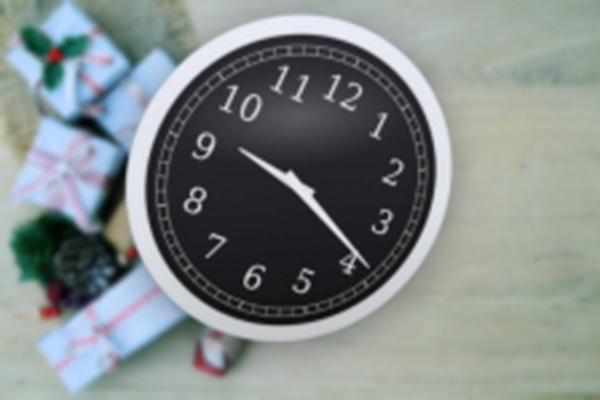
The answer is 9h19
